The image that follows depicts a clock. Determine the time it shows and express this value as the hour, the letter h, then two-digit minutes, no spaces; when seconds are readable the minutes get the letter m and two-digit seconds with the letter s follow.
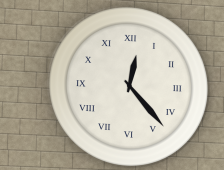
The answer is 12h23
